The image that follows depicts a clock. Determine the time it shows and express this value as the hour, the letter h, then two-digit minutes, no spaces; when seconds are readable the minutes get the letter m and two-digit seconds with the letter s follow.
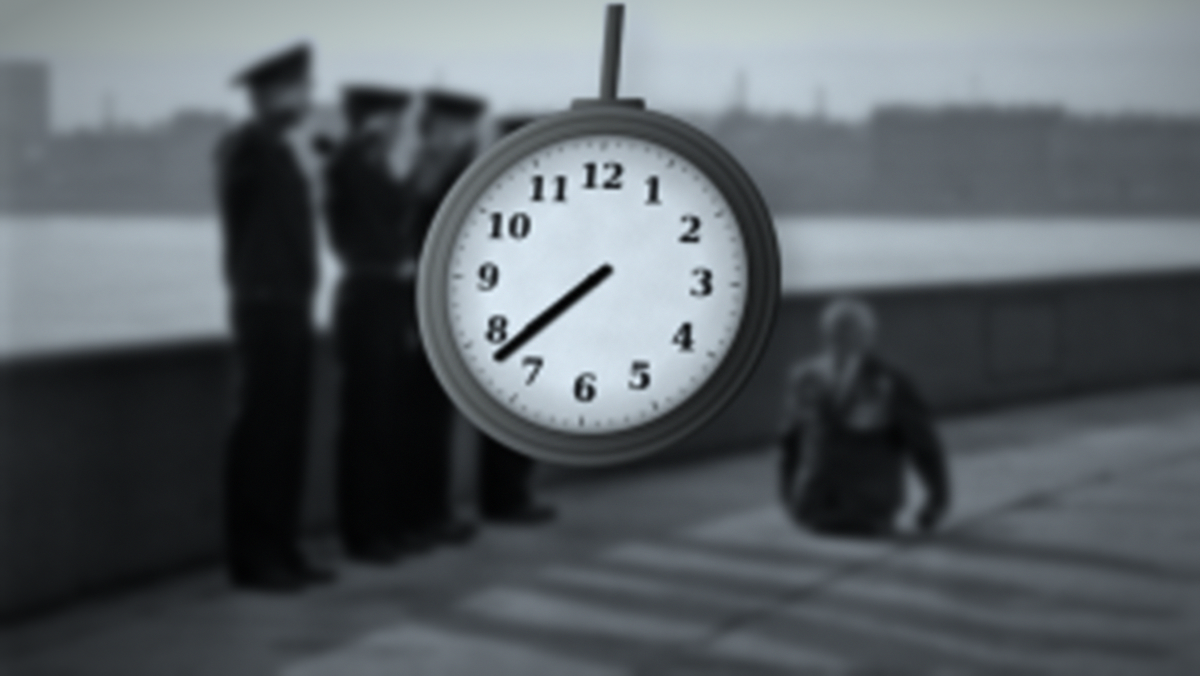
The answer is 7h38
